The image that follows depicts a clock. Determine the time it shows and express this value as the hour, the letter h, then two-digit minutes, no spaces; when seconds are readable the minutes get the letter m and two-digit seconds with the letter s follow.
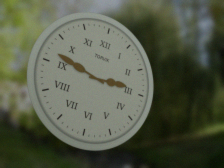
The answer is 2h47
